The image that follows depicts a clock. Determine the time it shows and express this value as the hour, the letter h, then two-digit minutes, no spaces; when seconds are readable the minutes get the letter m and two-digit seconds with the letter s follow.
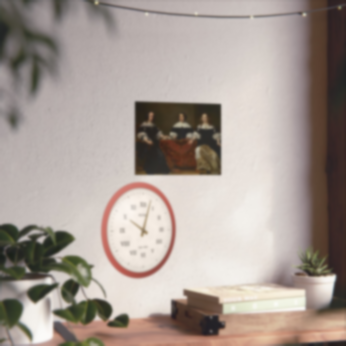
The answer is 10h03
